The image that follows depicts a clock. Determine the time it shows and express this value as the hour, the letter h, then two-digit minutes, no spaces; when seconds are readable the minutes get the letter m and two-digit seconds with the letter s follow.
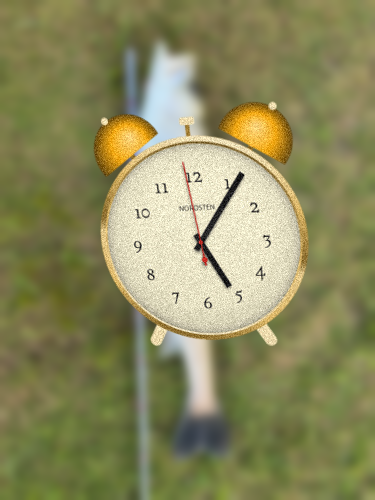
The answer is 5h05m59s
